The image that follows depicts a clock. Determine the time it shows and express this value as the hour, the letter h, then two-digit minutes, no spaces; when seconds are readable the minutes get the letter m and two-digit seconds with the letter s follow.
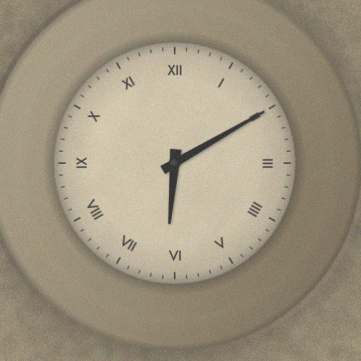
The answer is 6h10
